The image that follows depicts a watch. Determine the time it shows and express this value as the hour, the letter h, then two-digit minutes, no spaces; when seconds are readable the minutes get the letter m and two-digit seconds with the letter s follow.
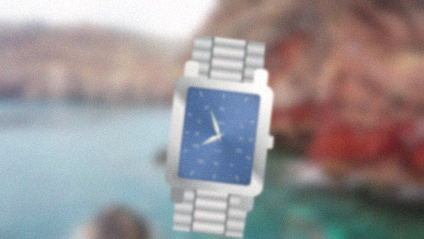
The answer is 7h56
